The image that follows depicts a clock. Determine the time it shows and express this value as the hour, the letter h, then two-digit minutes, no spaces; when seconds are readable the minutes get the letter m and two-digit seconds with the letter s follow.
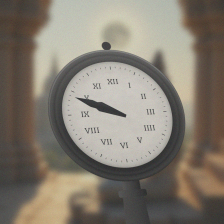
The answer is 9h49
